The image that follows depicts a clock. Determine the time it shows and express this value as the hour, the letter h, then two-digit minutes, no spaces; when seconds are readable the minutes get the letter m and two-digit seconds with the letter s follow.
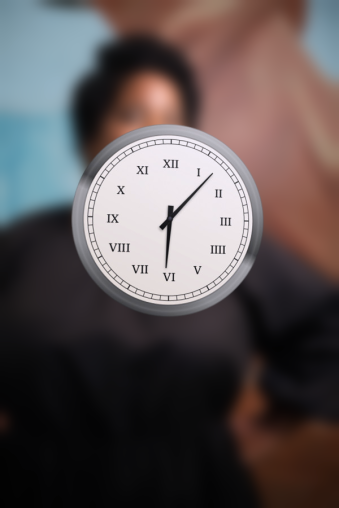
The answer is 6h07
